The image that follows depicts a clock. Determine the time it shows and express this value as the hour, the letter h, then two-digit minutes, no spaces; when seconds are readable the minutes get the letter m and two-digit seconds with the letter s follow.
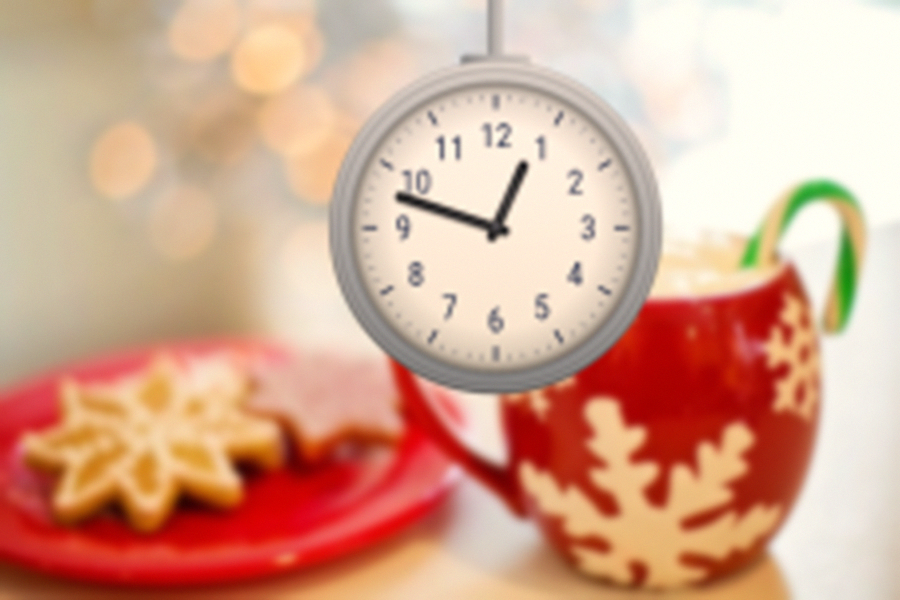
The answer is 12h48
